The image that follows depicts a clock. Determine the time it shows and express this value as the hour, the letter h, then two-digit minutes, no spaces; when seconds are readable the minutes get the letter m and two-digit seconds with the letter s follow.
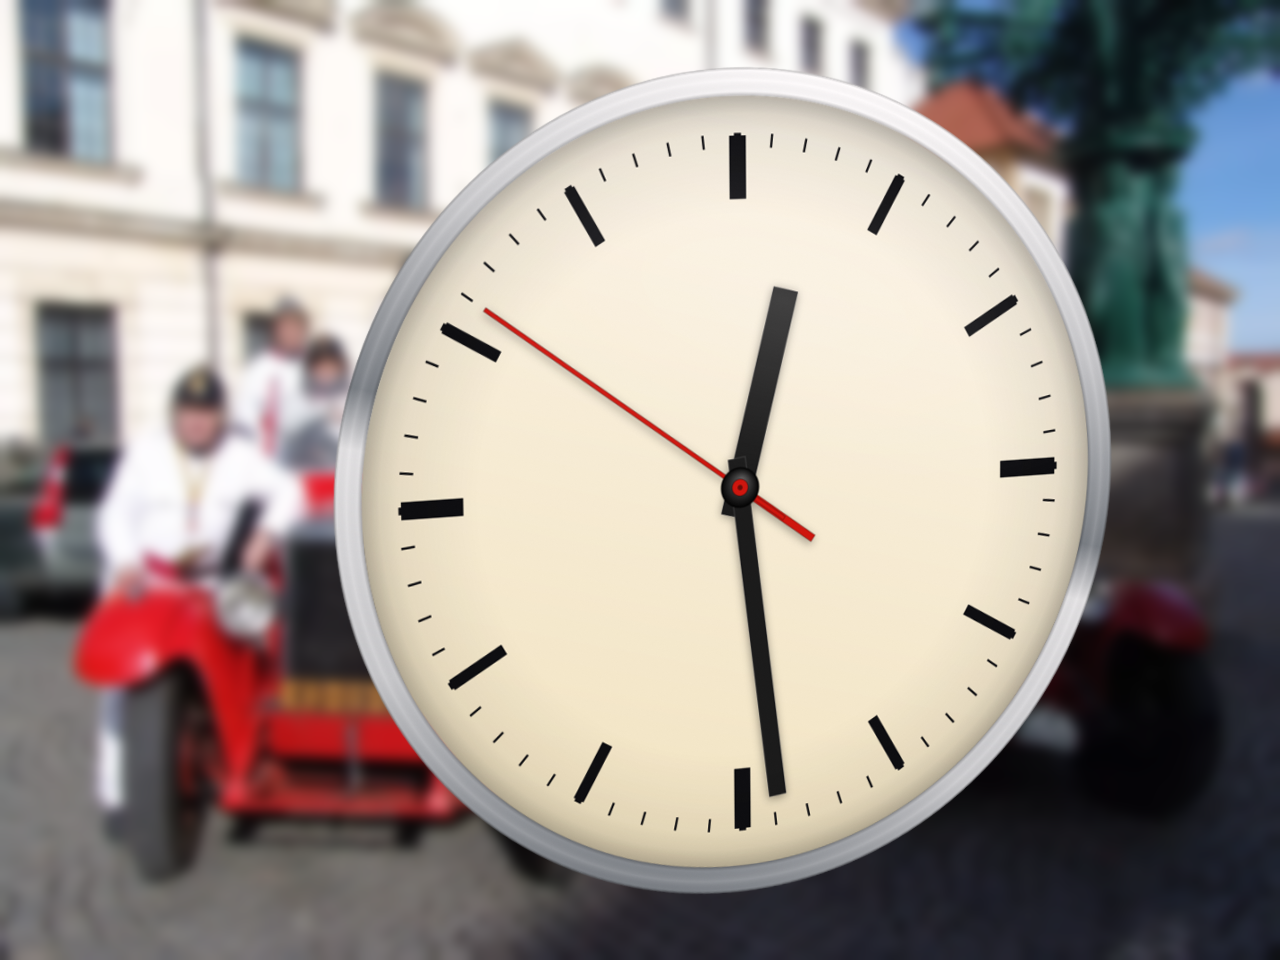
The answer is 12h28m51s
